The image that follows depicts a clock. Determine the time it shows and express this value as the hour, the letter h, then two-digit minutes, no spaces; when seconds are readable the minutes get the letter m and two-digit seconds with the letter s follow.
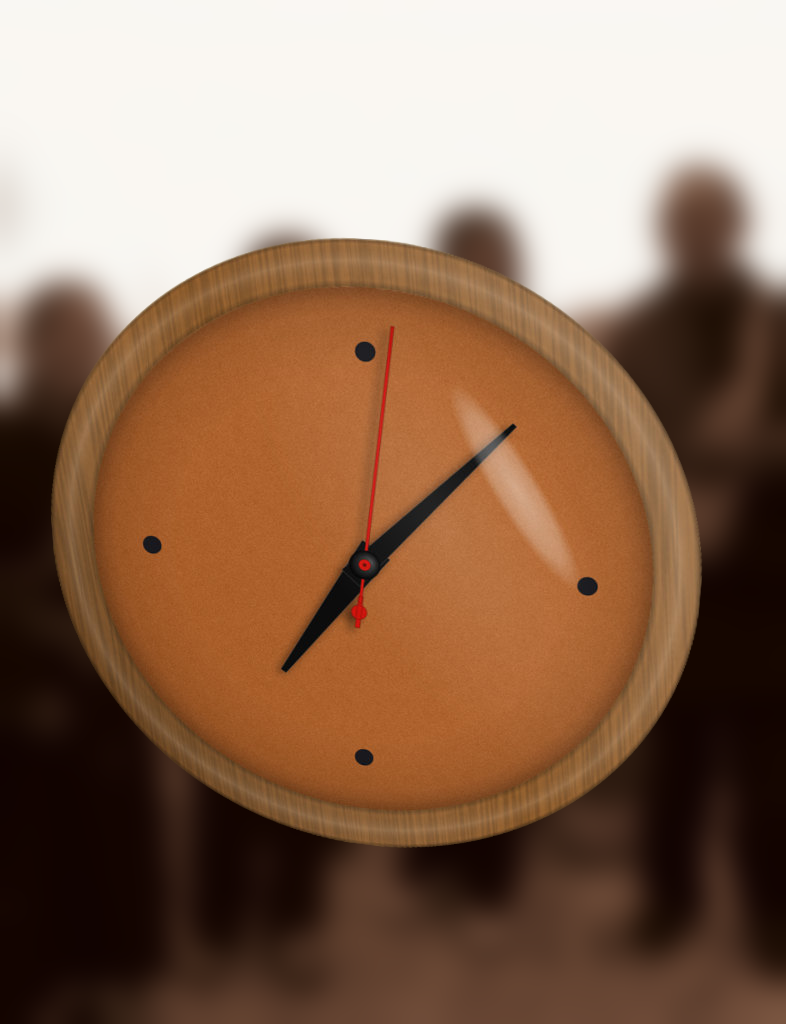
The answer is 7h07m01s
